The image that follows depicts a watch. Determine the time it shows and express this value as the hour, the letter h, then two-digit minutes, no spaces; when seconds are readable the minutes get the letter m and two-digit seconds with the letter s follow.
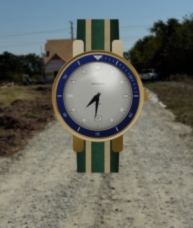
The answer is 7h31
